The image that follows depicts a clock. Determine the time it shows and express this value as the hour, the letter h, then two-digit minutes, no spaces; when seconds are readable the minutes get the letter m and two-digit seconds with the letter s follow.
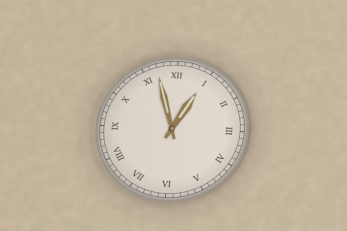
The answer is 12h57
